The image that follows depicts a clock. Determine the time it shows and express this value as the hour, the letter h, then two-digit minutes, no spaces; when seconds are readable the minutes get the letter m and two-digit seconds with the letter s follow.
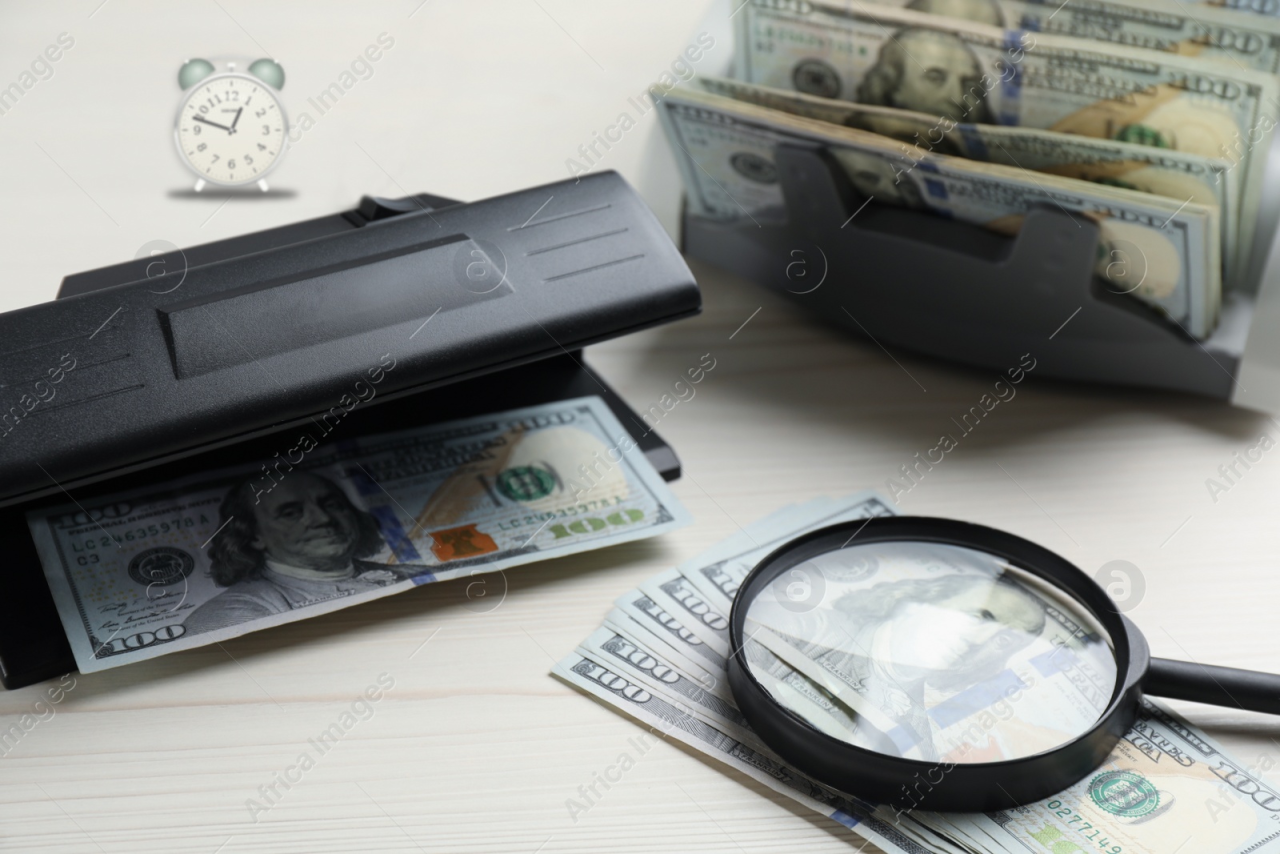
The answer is 12h48
